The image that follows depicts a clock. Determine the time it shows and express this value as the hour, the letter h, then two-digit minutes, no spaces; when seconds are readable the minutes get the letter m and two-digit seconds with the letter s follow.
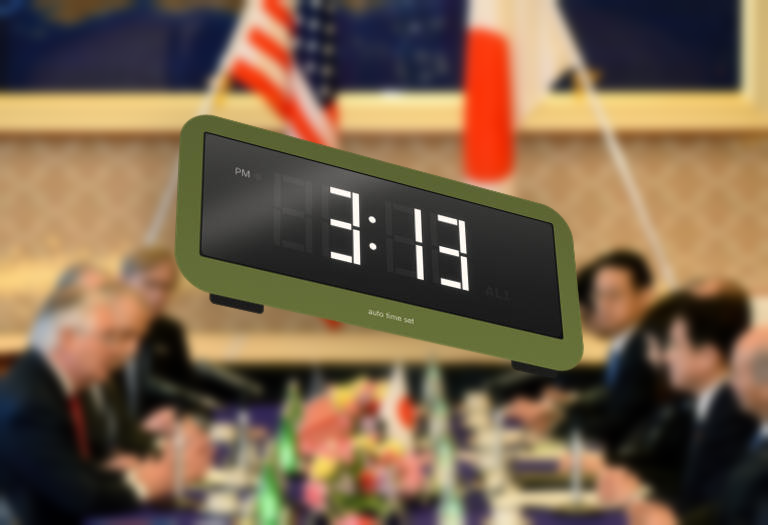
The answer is 3h13
